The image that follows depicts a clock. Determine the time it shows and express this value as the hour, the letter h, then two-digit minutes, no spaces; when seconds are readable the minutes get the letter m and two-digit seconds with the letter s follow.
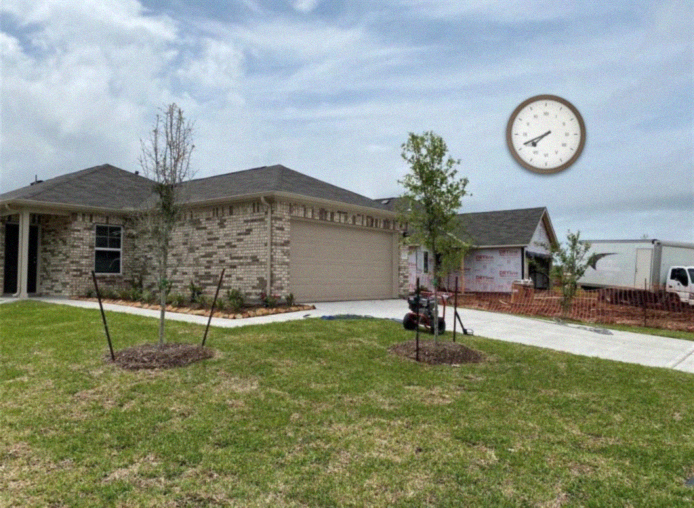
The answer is 7h41
